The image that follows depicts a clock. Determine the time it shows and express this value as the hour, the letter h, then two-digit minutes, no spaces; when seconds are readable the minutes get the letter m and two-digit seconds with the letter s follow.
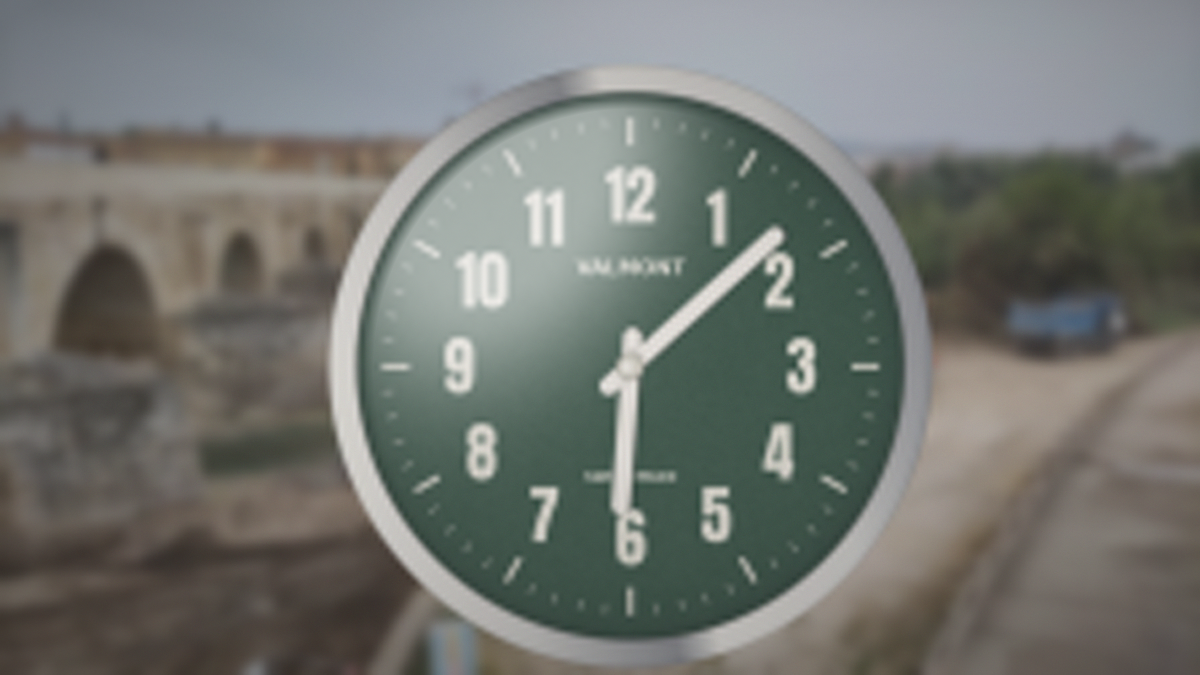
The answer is 6h08
